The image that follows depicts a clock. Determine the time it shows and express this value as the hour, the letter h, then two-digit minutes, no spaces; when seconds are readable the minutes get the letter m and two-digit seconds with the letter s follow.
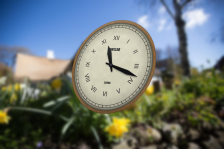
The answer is 11h18
